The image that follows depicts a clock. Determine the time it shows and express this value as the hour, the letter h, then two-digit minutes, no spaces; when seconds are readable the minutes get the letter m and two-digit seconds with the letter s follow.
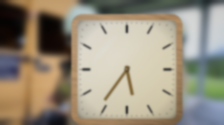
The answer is 5h36
